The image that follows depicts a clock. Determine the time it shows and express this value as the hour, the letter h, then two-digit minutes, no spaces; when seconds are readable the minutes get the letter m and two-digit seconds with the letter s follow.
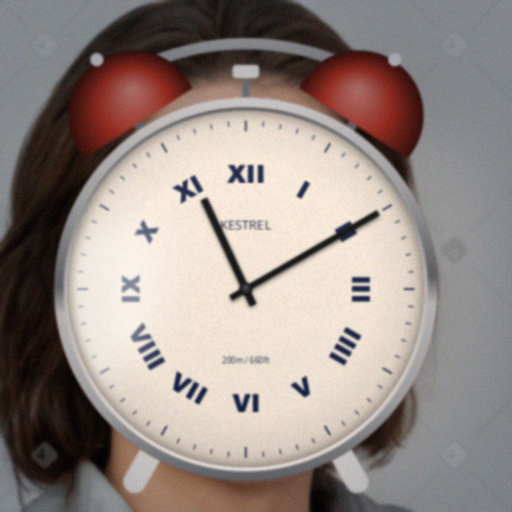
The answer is 11h10
